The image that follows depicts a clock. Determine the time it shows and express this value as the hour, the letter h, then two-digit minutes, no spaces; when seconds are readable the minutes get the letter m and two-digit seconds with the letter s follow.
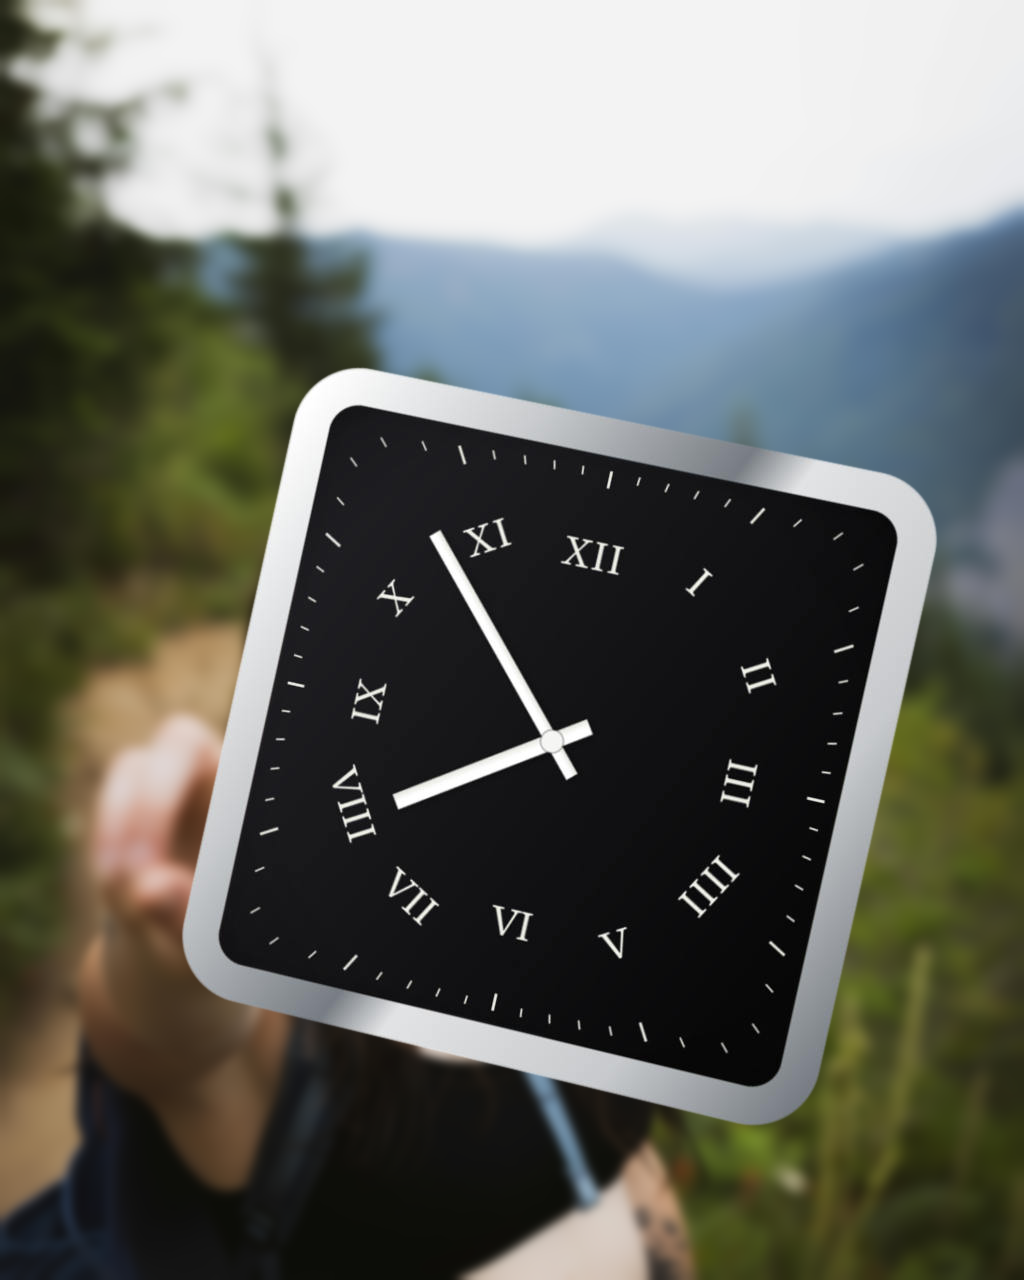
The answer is 7h53
